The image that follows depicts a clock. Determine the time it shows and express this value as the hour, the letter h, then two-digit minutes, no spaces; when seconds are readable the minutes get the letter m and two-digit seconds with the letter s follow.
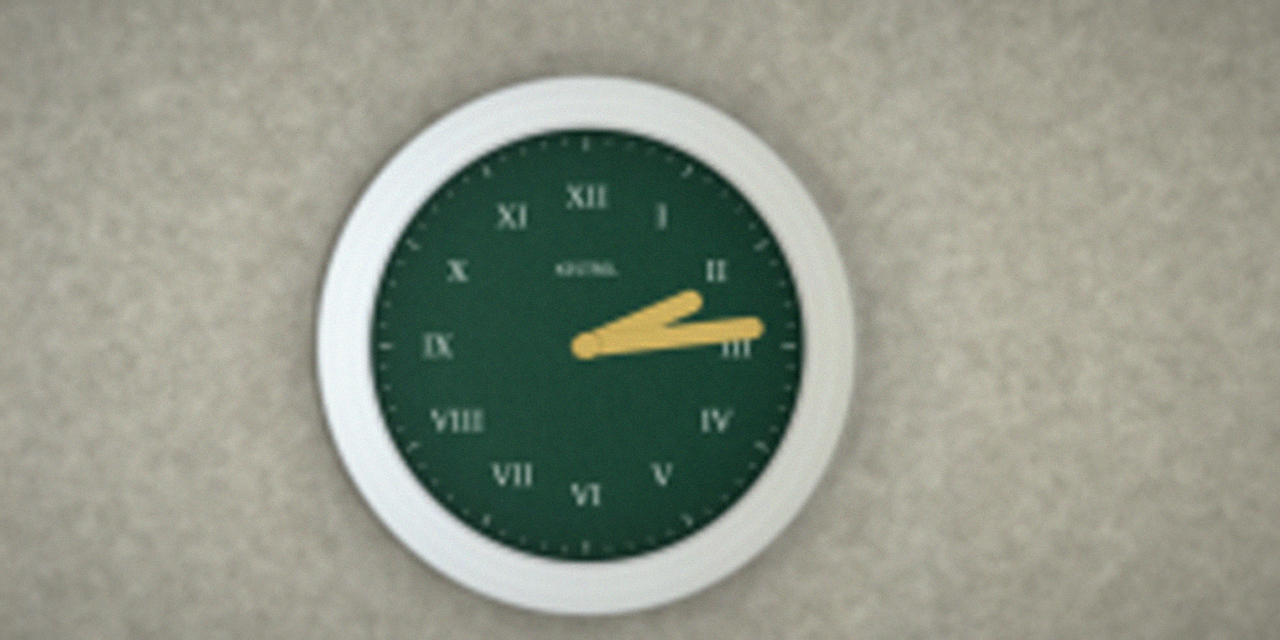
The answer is 2h14
